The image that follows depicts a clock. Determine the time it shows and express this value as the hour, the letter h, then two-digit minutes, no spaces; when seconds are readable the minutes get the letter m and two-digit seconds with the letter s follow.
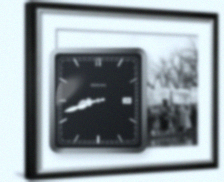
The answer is 8h42
